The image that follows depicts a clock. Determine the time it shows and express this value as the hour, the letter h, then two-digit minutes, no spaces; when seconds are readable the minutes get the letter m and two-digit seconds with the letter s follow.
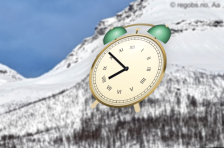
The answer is 7h51
